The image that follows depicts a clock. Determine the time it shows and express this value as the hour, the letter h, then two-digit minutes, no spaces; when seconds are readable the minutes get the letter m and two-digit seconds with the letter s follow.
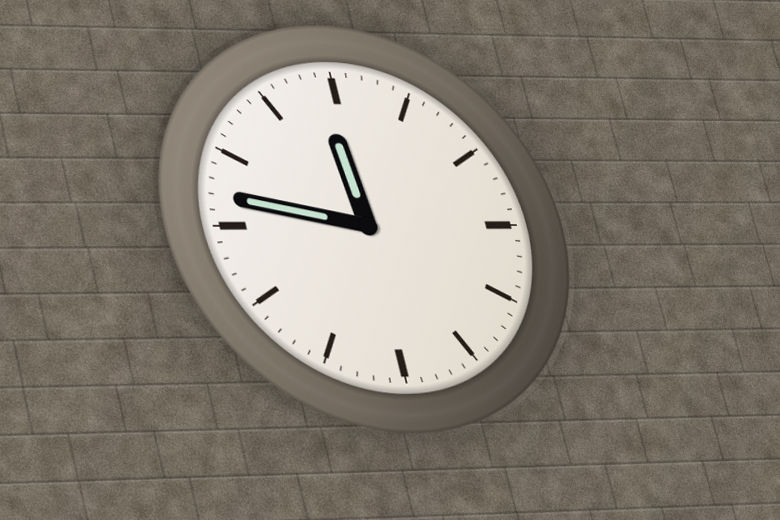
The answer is 11h47
